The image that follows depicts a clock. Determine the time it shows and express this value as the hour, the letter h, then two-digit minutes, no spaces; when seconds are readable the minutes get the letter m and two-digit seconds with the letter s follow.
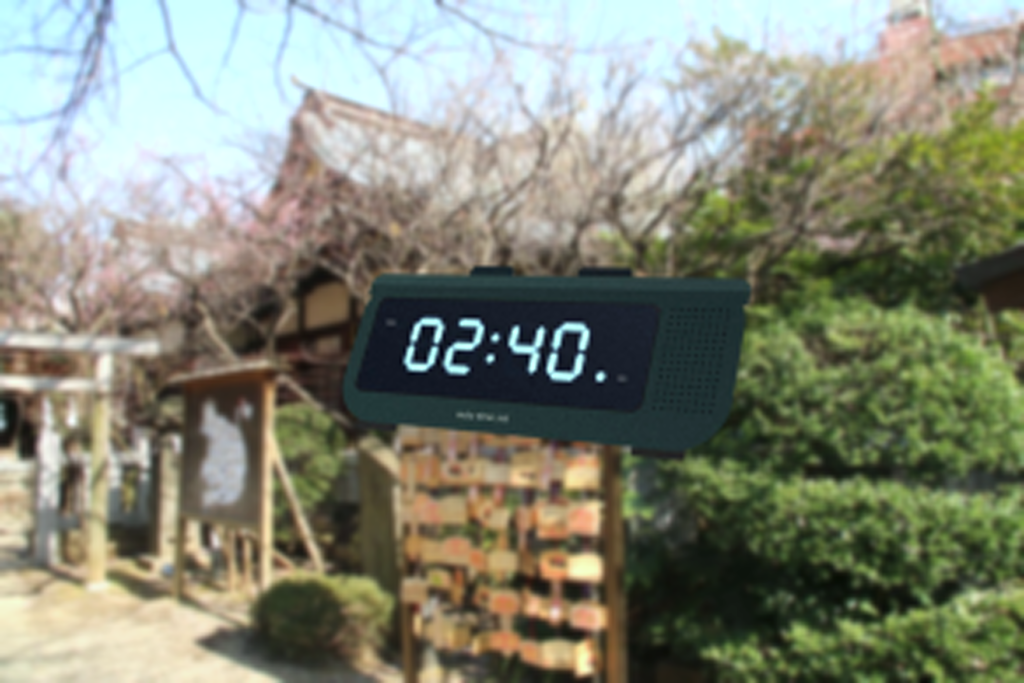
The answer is 2h40
